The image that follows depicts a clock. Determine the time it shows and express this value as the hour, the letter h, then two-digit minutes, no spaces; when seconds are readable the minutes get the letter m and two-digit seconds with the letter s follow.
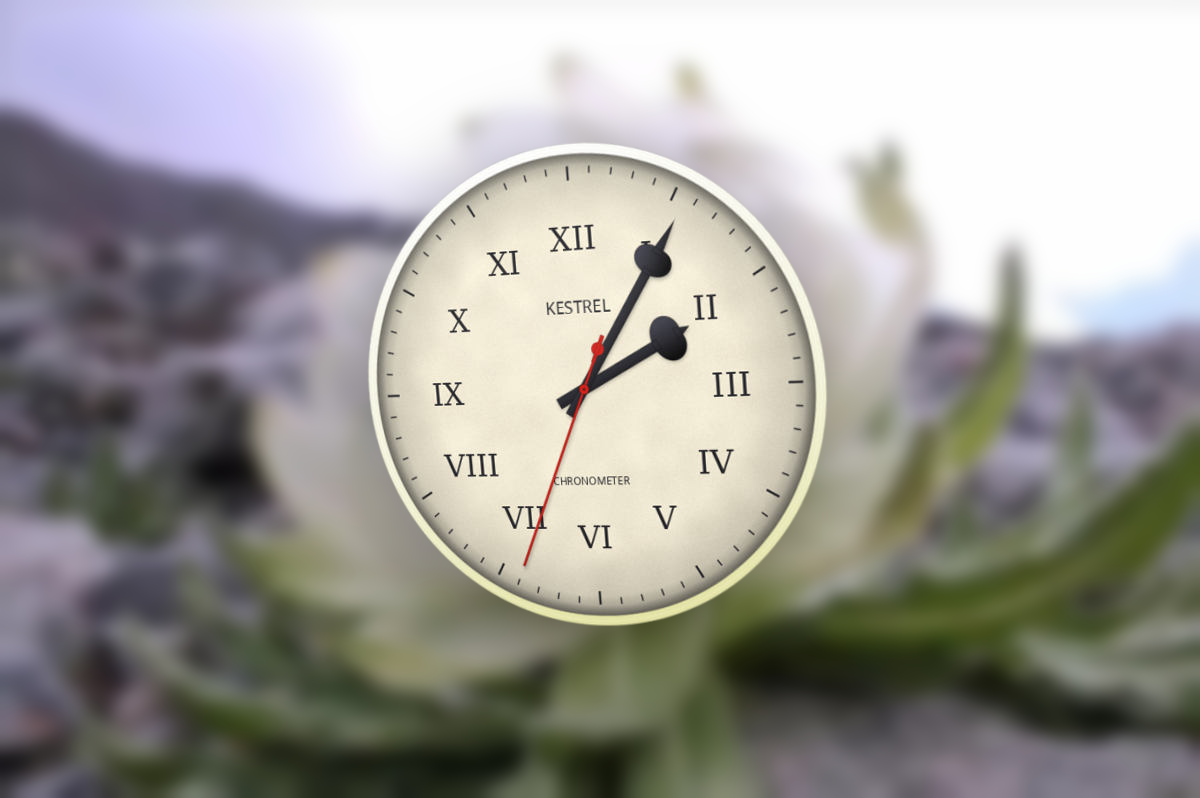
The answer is 2h05m34s
